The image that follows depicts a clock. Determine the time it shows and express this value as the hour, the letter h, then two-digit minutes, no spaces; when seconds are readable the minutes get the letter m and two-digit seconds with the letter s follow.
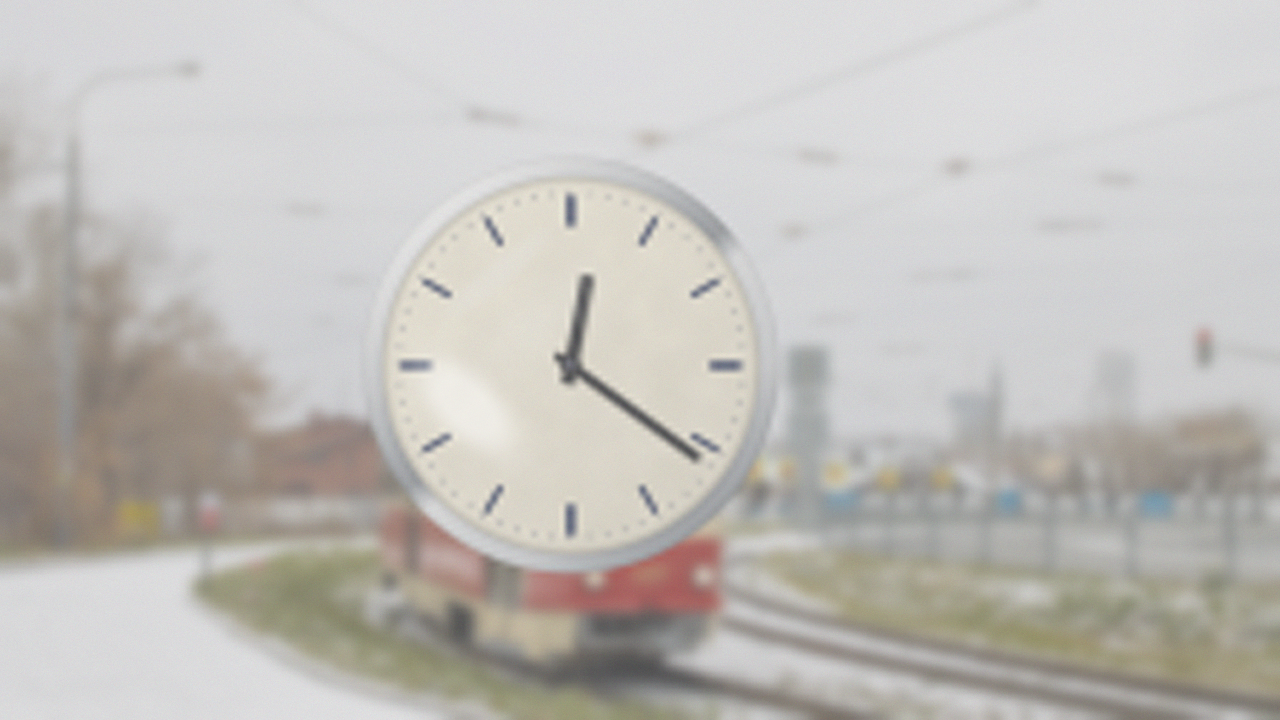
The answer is 12h21
